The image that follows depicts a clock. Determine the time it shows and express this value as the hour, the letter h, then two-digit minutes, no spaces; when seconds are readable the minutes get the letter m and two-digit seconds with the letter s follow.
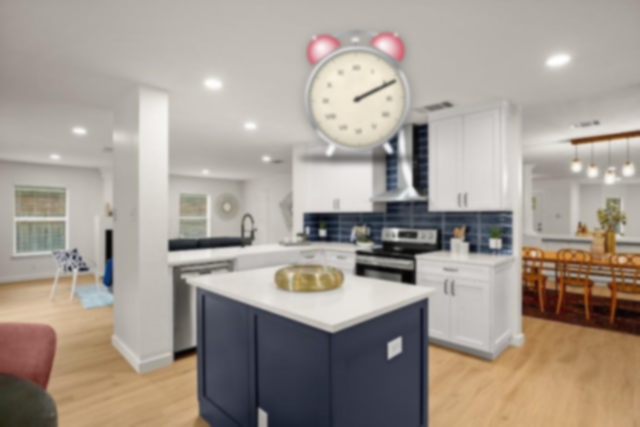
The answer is 2h11
